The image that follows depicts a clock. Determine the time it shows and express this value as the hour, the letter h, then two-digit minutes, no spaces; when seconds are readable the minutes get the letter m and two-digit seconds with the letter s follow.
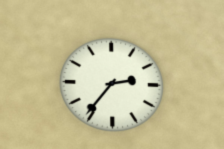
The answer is 2h36
